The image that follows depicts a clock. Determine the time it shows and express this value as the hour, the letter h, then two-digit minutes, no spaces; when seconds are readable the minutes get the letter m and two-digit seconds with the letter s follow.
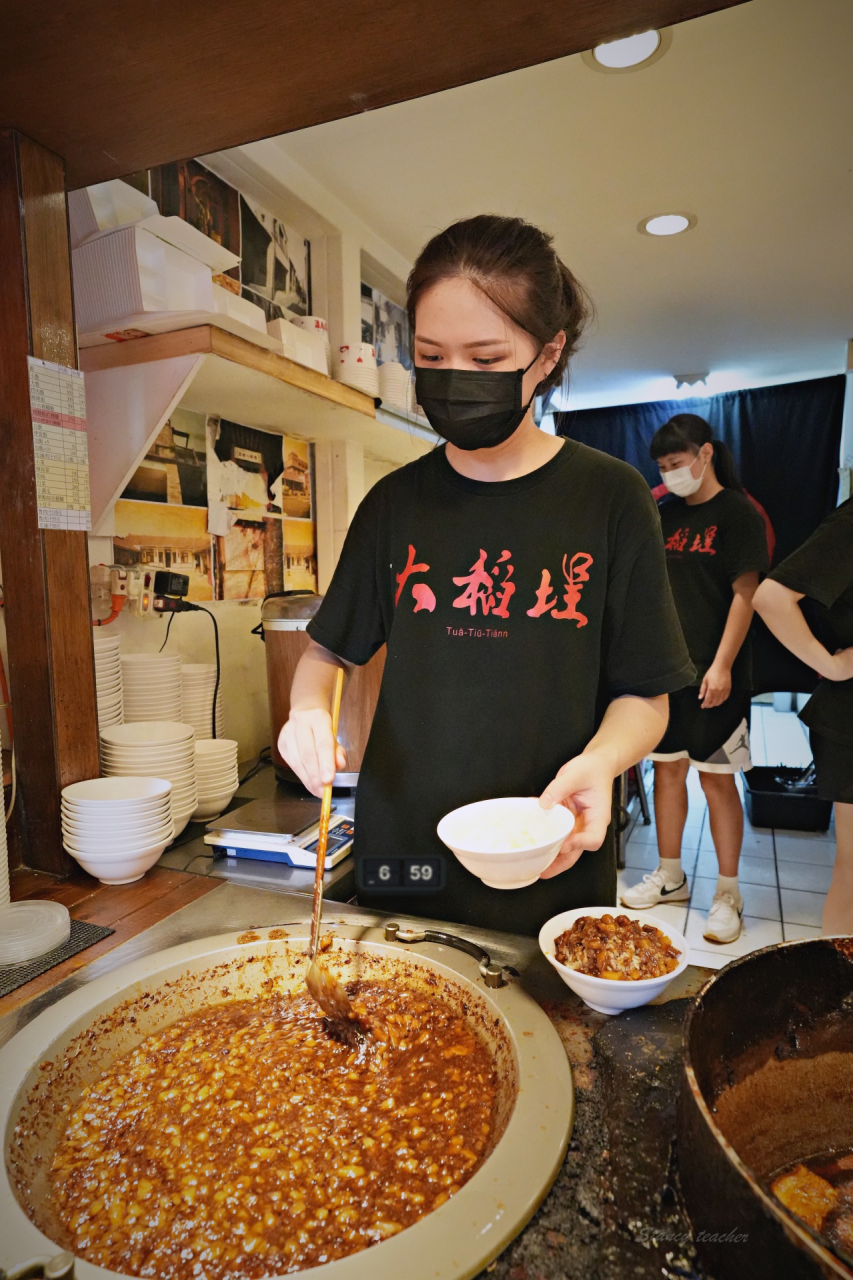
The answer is 6h59
